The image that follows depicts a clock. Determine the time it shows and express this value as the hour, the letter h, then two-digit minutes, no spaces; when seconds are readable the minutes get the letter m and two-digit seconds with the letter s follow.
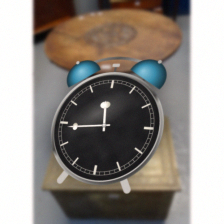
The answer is 11h44
